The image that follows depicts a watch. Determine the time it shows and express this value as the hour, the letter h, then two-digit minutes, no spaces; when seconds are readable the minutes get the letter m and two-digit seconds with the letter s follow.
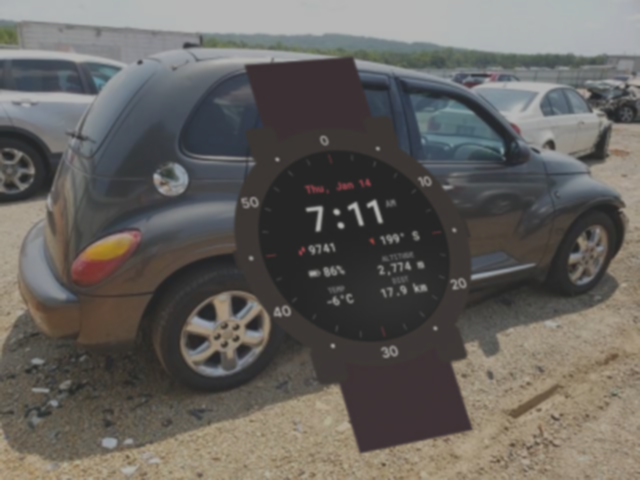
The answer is 7h11
